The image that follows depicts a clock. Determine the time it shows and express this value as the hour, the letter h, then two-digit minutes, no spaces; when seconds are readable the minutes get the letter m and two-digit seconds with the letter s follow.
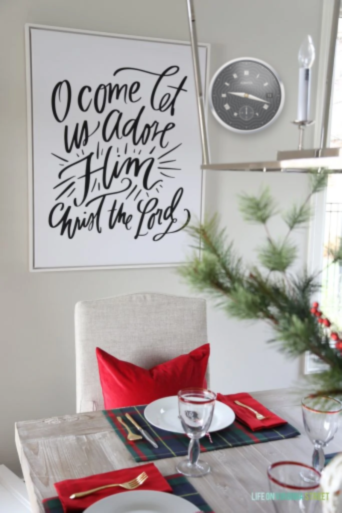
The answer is 9h18
